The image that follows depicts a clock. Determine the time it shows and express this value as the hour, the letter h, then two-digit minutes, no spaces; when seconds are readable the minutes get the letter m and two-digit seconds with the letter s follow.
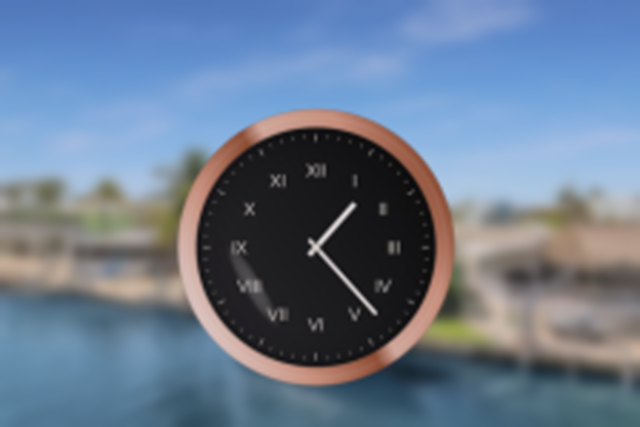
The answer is 1h23
